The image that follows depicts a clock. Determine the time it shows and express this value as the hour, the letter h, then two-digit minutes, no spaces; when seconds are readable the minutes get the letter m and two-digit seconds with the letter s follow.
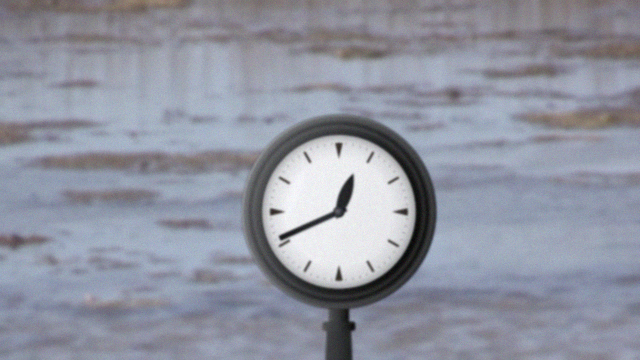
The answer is 12h41
